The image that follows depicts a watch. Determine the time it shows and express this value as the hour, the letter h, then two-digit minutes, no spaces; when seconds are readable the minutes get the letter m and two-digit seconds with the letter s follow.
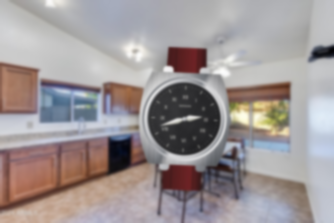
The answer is 2h42
